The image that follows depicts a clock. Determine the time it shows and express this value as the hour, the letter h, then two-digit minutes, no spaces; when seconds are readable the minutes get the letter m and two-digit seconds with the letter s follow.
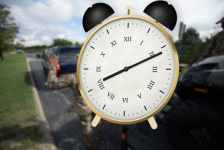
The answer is 8h11
